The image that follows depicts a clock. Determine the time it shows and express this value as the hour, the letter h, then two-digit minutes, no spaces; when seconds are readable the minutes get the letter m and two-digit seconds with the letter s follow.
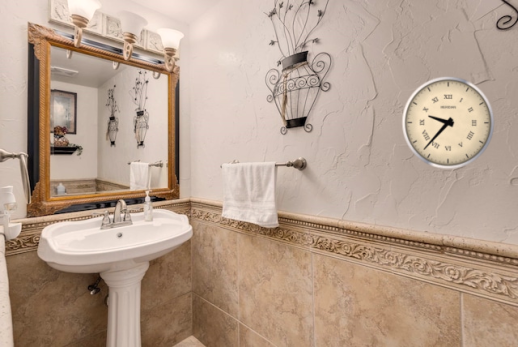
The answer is 9h37
